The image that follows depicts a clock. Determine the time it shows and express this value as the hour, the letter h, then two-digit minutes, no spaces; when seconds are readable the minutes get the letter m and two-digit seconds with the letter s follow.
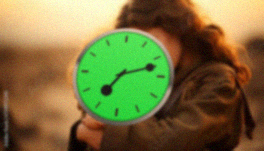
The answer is 7h12
